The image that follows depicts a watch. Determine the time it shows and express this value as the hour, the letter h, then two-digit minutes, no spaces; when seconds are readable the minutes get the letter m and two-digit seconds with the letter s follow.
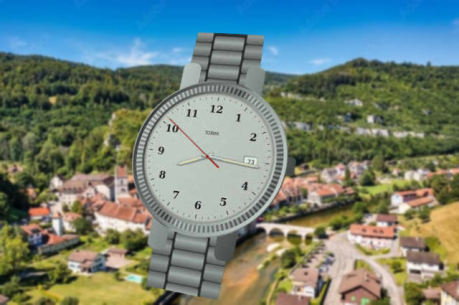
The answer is 8h15m51s
